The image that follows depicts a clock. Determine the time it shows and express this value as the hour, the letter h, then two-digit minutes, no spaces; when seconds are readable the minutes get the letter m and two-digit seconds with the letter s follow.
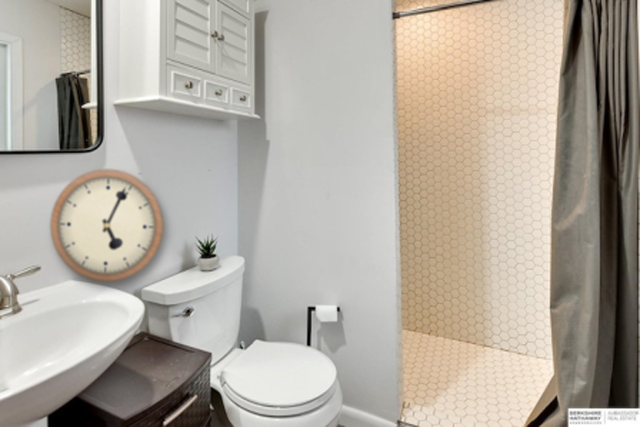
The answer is 5h04
